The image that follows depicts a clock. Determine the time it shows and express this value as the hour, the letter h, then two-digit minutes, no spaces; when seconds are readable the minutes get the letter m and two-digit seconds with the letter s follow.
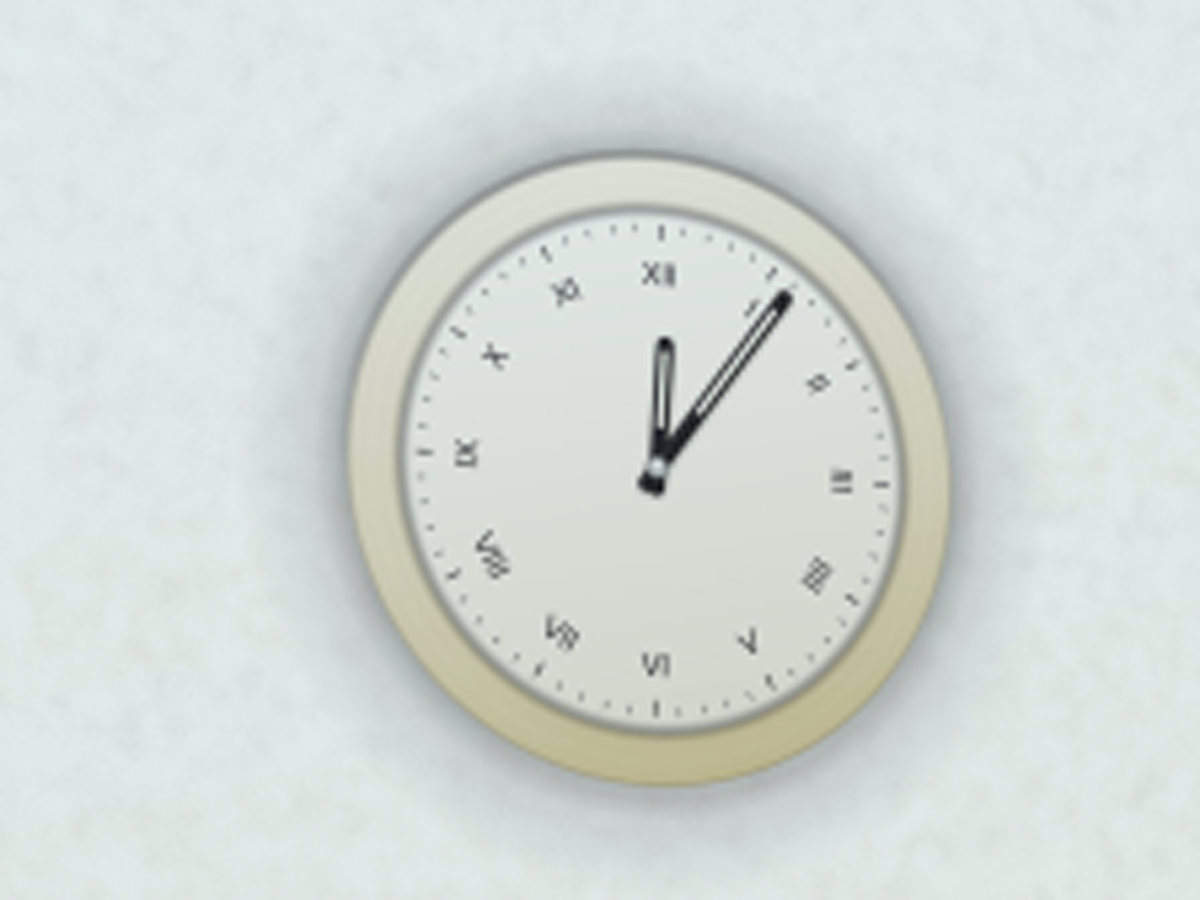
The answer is 12h06
